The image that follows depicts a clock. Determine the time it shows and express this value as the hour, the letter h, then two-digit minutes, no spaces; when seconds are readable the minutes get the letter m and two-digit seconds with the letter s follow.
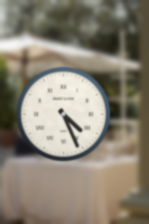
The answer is 4h26
